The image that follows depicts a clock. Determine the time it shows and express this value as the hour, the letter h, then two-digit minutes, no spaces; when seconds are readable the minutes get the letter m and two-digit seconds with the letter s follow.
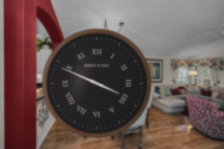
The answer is 3h49
